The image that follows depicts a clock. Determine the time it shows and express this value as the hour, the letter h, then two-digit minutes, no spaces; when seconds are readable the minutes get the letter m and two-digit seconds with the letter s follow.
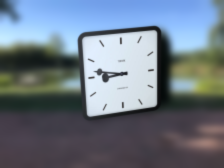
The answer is 8h47
